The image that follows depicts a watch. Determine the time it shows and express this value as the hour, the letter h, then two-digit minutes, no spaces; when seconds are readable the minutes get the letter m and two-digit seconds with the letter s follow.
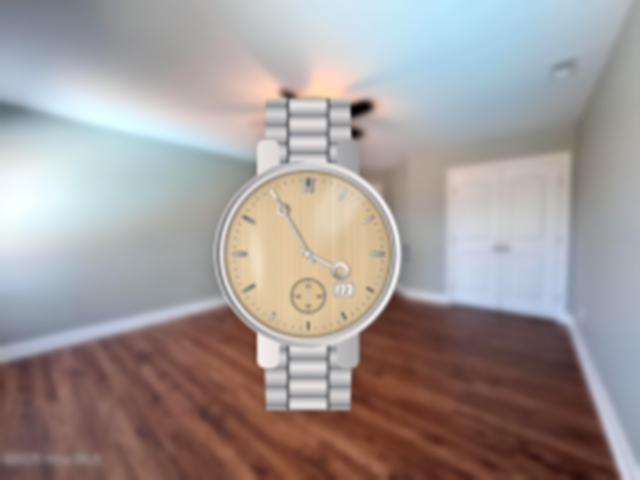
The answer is 3h55
